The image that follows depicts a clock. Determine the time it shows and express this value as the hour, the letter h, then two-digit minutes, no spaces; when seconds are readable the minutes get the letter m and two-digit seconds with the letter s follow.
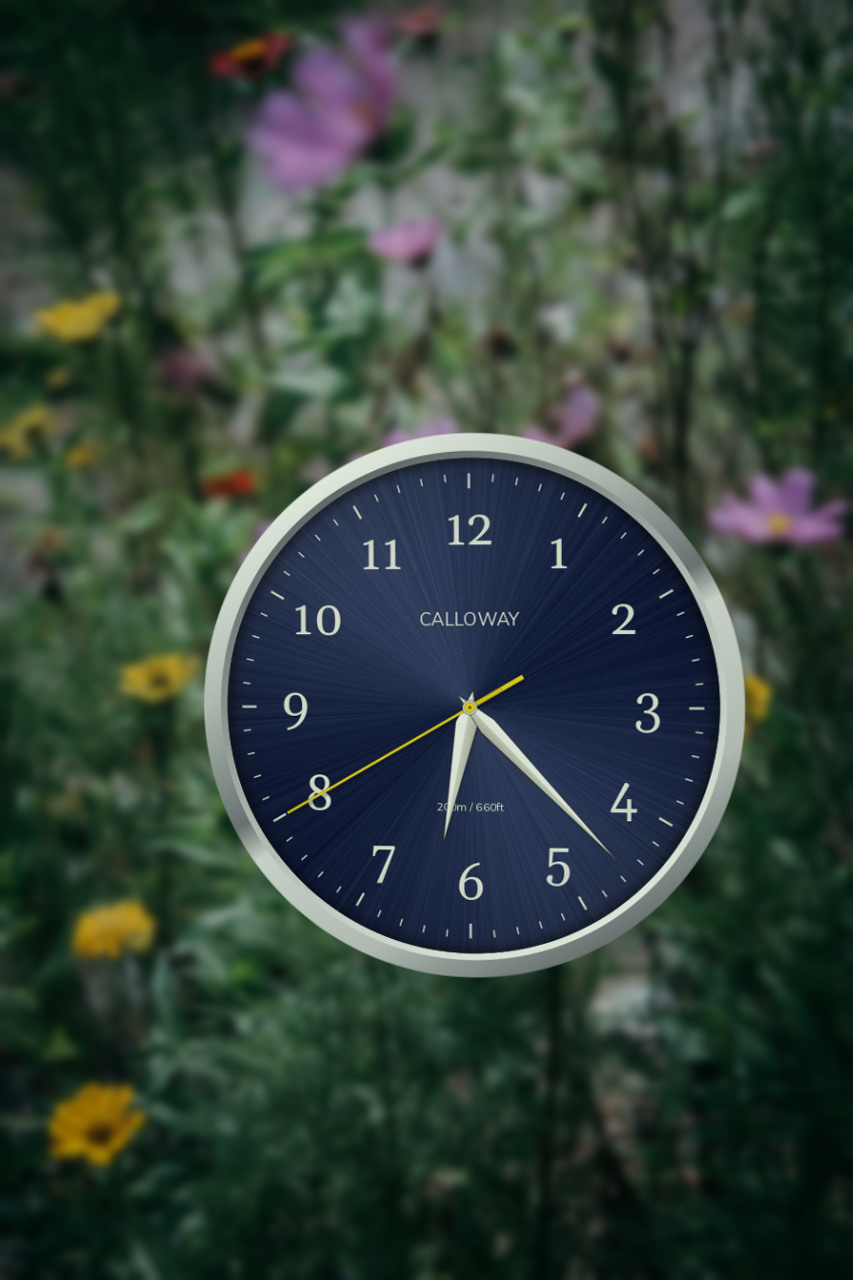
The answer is 6h22m40s
